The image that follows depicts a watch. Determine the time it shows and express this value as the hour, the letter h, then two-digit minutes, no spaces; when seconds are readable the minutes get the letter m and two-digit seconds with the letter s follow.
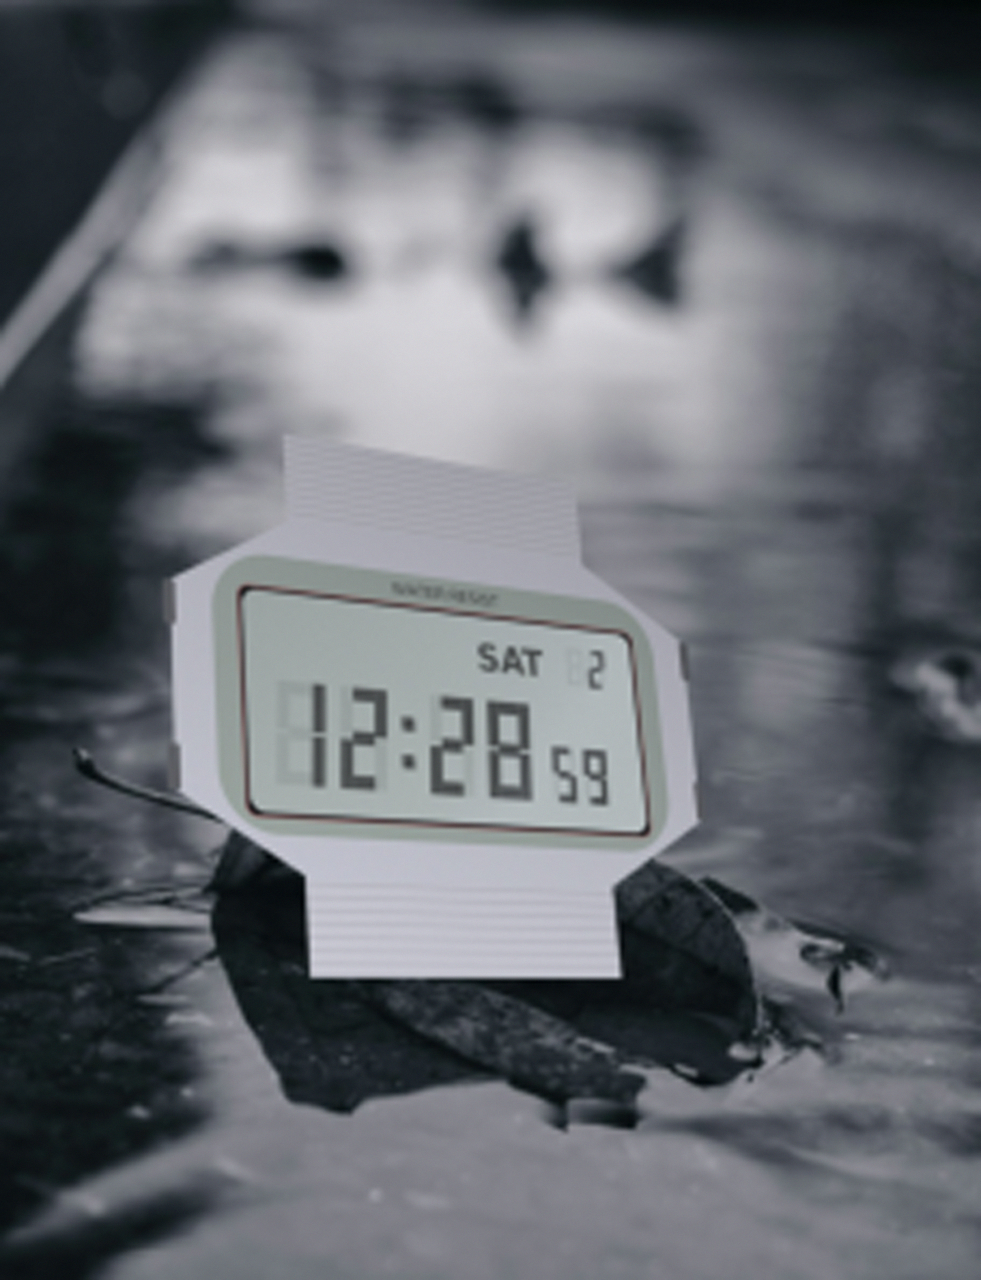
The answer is 12h28m59s
